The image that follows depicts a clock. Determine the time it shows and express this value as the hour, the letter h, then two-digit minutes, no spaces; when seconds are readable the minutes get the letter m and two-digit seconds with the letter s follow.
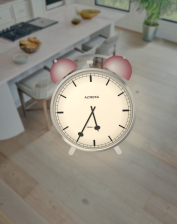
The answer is 5h35
